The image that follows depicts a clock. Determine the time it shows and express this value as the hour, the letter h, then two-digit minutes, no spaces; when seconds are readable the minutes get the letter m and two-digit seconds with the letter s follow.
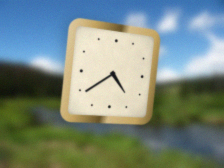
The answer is 4h39
